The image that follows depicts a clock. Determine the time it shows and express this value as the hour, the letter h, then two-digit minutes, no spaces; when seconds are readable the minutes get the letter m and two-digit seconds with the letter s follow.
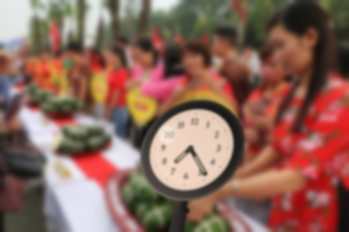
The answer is 7h24
